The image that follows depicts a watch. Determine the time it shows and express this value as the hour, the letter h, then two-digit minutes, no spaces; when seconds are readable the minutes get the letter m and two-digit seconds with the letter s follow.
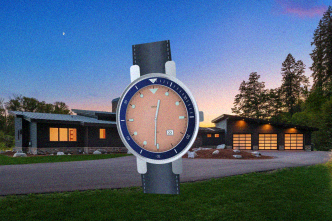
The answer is 12h31
